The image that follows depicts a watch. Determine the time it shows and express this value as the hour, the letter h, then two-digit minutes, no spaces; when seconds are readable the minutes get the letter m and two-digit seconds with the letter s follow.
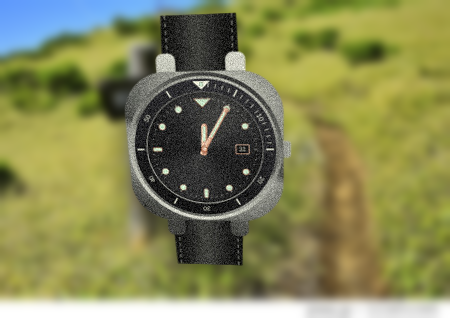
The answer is 12h05
